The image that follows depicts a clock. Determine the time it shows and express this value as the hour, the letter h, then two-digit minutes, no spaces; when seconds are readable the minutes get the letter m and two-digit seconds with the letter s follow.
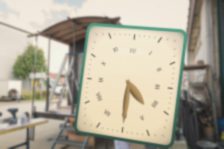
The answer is 4h30
